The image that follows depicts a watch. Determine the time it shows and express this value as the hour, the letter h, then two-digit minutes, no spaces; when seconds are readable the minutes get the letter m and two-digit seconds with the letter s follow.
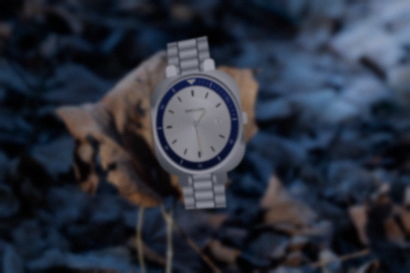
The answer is 1h29
